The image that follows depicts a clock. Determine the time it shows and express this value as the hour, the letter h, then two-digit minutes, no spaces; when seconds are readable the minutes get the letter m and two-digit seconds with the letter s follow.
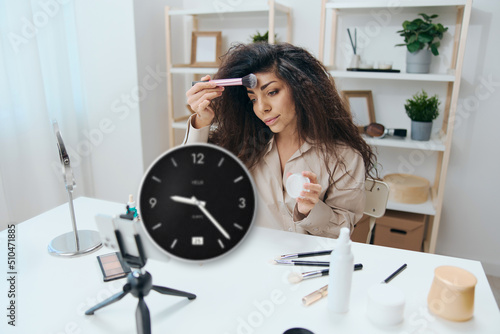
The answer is 9h23
